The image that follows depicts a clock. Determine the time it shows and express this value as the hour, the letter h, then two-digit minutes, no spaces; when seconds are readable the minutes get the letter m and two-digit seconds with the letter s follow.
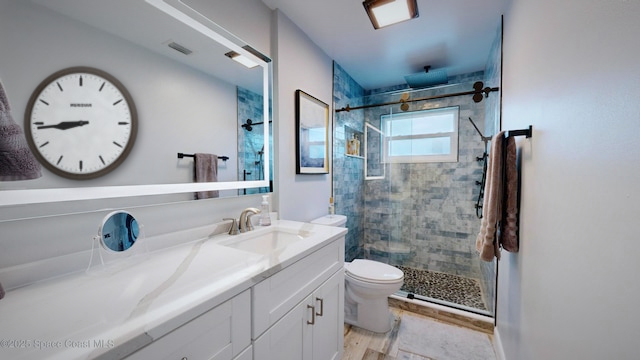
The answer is 8h44
